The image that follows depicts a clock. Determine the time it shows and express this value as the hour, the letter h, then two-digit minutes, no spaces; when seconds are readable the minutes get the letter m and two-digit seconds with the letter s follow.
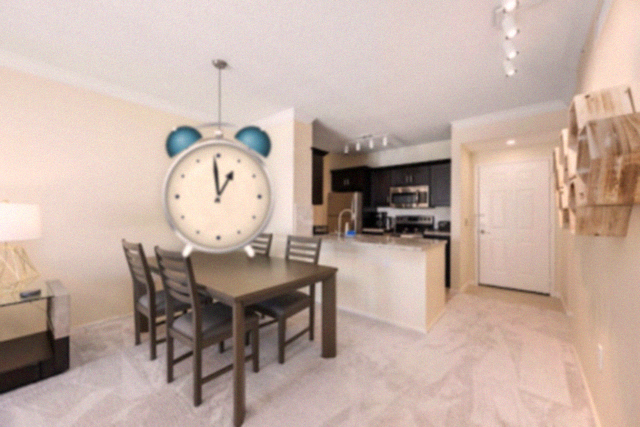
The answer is 12h59
